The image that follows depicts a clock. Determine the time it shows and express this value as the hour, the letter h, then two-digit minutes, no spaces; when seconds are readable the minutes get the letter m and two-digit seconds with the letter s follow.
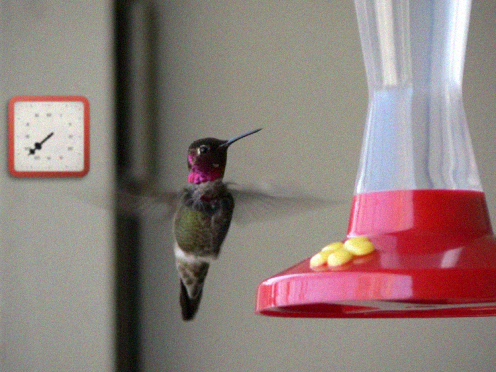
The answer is 7h38
